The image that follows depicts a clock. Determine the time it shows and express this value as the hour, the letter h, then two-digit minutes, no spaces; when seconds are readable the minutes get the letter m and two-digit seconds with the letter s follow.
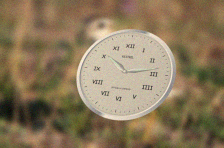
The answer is 10h13
